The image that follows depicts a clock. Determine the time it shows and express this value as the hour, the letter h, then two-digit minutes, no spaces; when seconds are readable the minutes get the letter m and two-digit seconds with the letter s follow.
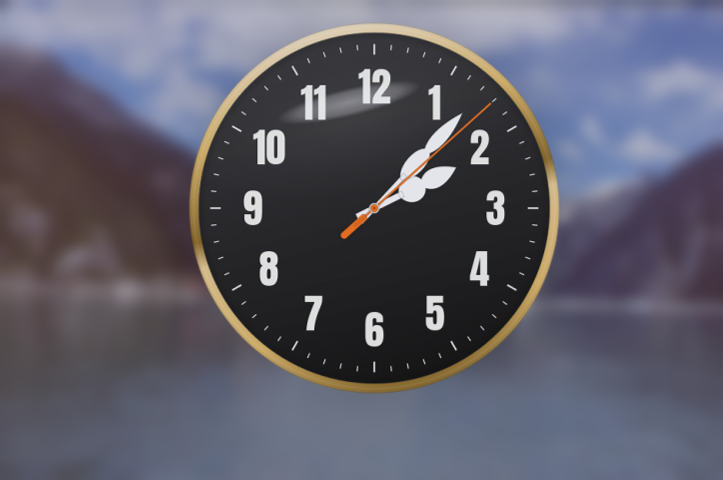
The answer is 2h07m08s
